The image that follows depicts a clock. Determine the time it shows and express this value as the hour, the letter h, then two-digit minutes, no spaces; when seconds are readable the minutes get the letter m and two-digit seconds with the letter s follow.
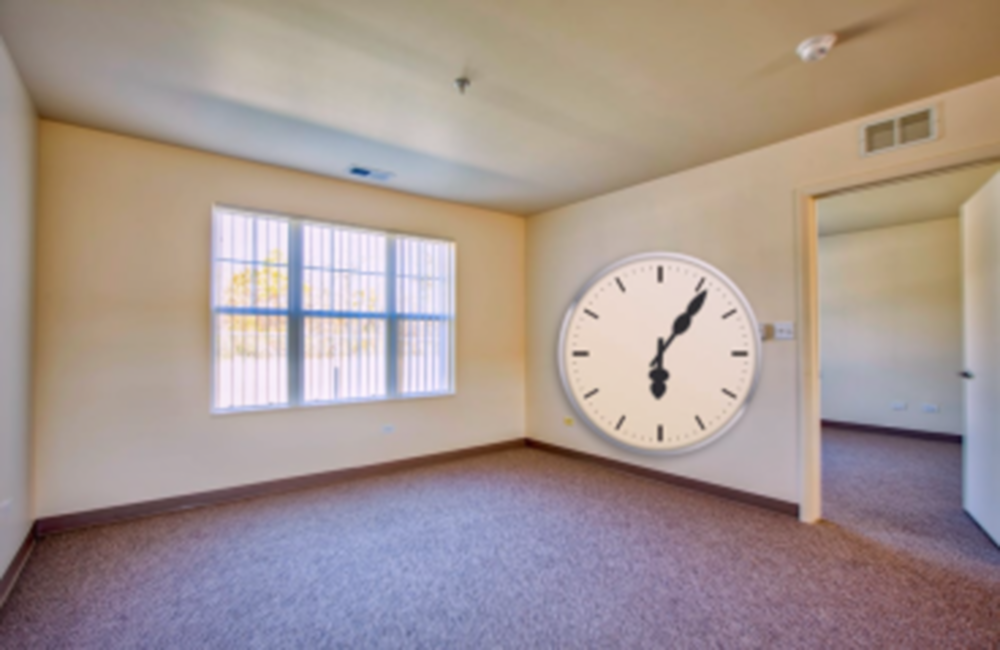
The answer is 6h06
